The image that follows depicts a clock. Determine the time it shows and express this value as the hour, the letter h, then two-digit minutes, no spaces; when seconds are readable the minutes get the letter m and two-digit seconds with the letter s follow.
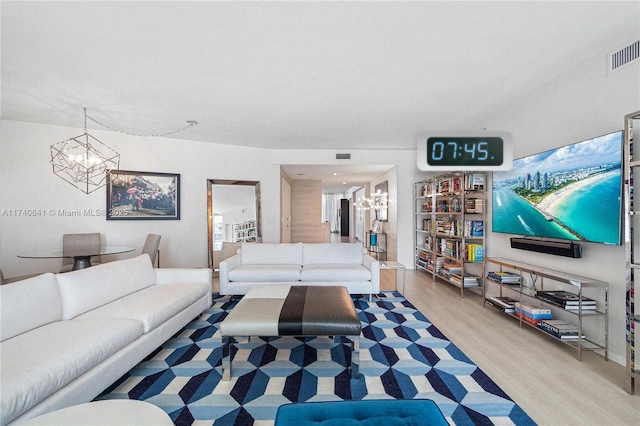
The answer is 7h45
